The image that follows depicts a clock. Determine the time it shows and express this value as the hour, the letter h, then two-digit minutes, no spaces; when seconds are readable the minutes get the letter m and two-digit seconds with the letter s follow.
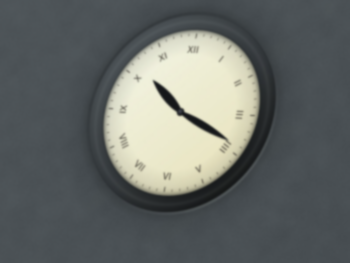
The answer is 10h19
